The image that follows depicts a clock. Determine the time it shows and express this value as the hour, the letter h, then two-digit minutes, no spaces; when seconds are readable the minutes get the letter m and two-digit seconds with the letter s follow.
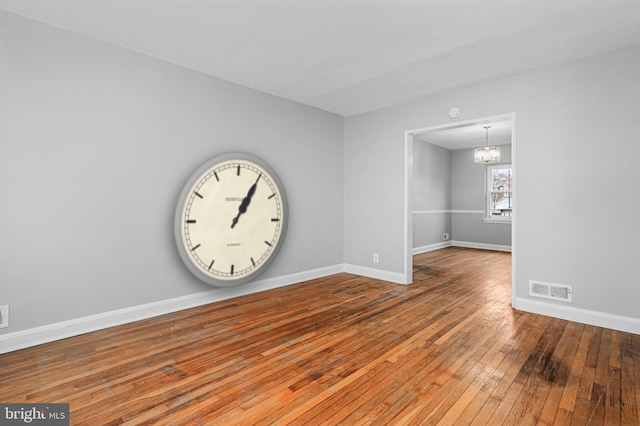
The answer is 1h05
